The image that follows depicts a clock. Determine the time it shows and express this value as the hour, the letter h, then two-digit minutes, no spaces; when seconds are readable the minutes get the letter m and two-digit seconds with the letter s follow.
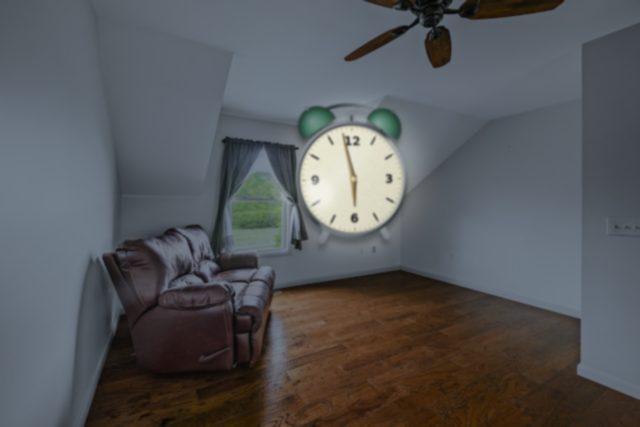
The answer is 5h58
